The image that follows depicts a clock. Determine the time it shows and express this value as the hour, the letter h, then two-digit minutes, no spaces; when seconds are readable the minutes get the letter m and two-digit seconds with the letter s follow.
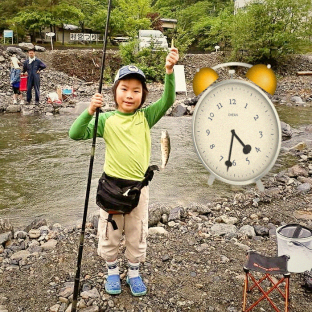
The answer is 4h32
